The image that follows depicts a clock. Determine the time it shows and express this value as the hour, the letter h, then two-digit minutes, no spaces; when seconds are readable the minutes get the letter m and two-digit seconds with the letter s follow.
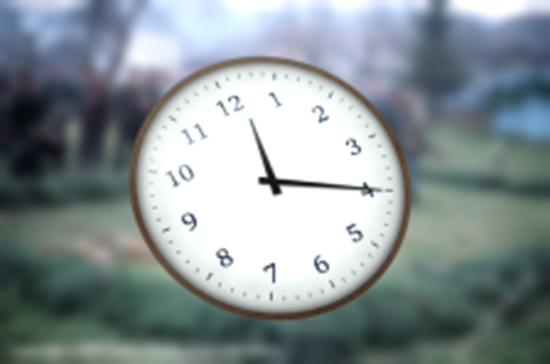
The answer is 12h20
